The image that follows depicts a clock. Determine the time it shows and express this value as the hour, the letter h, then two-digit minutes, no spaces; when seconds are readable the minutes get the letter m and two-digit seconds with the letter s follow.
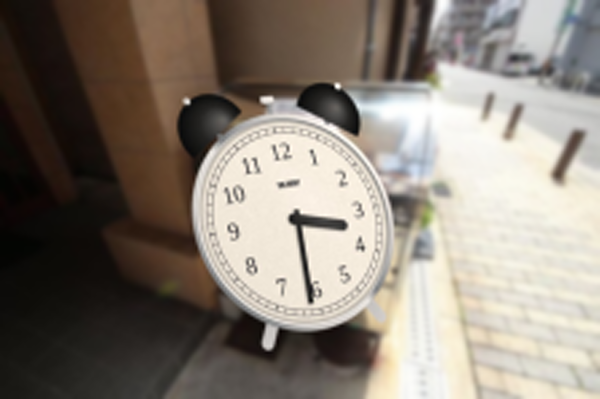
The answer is 3h31
